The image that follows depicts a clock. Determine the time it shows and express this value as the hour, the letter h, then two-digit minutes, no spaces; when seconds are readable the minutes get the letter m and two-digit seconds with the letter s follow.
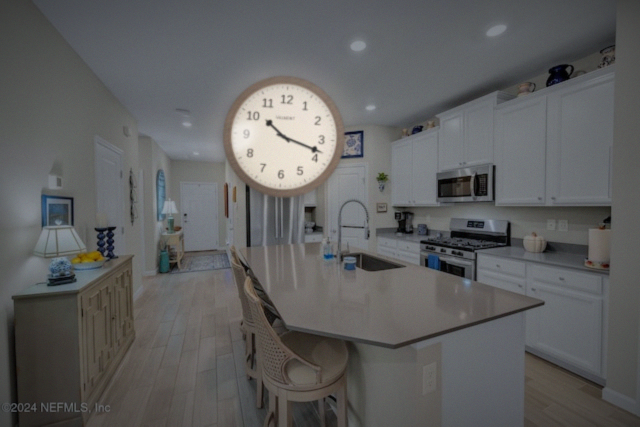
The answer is 10h18
